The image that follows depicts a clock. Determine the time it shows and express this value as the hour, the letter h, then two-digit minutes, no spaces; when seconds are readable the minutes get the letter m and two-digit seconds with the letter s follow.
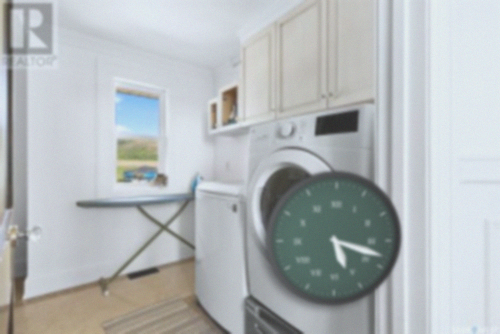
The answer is 5h18
